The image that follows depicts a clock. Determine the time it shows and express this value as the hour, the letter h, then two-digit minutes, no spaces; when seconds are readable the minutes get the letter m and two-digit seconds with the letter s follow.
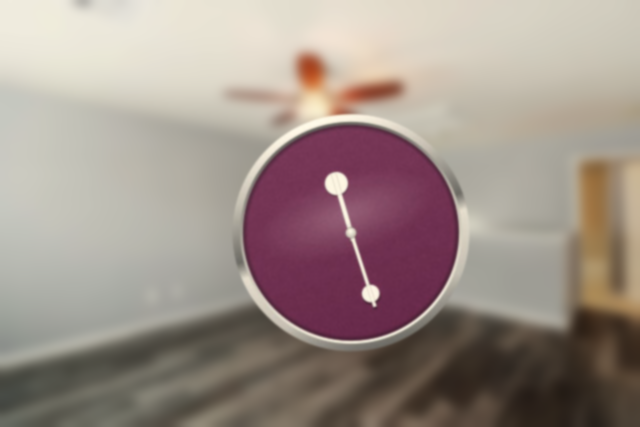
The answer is 11h27
